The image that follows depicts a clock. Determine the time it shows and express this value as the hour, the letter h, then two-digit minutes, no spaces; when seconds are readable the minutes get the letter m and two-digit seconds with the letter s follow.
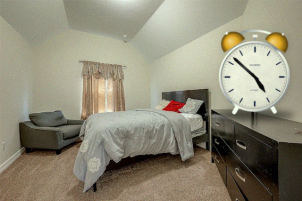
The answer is 4h52
